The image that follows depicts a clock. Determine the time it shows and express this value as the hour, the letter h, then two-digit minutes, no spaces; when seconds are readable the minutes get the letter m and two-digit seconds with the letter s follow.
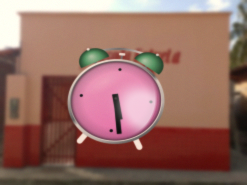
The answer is 5h28
